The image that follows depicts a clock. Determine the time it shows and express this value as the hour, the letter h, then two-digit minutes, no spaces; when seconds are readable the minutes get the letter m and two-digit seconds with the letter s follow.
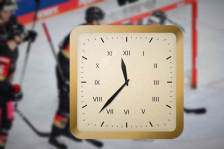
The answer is 11h37
